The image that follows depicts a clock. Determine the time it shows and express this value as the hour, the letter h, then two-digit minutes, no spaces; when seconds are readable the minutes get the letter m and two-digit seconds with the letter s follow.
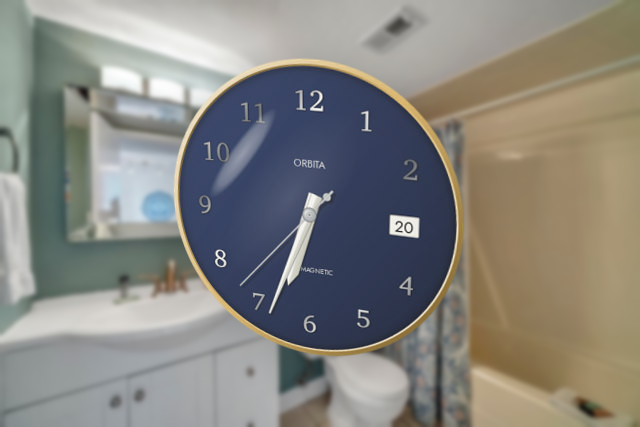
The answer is 6h33m37s
